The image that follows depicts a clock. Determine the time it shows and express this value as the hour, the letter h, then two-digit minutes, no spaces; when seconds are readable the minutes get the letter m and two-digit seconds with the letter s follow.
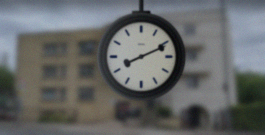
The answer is 8h11
